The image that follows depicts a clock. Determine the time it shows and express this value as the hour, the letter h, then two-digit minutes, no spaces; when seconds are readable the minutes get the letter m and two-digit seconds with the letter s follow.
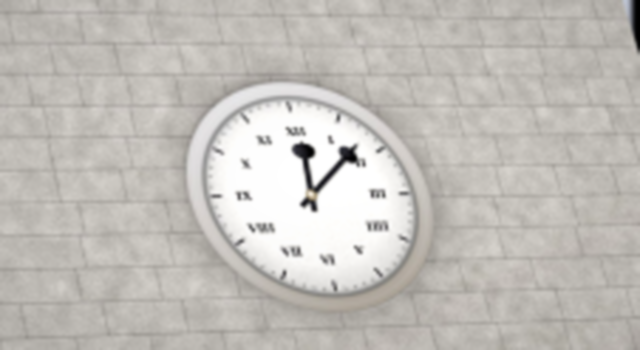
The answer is 12h08
